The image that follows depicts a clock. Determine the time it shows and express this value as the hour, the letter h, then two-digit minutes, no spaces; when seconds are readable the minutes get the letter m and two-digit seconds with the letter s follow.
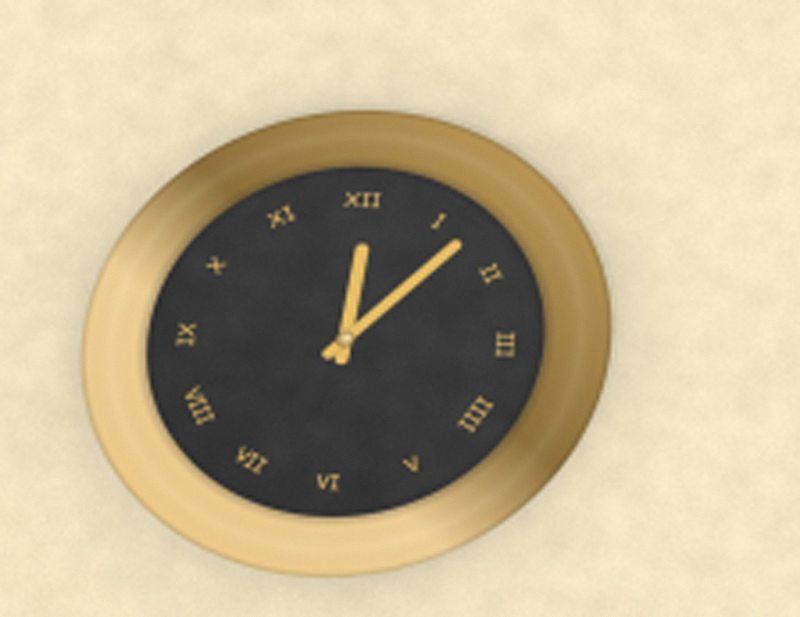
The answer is 12h07
